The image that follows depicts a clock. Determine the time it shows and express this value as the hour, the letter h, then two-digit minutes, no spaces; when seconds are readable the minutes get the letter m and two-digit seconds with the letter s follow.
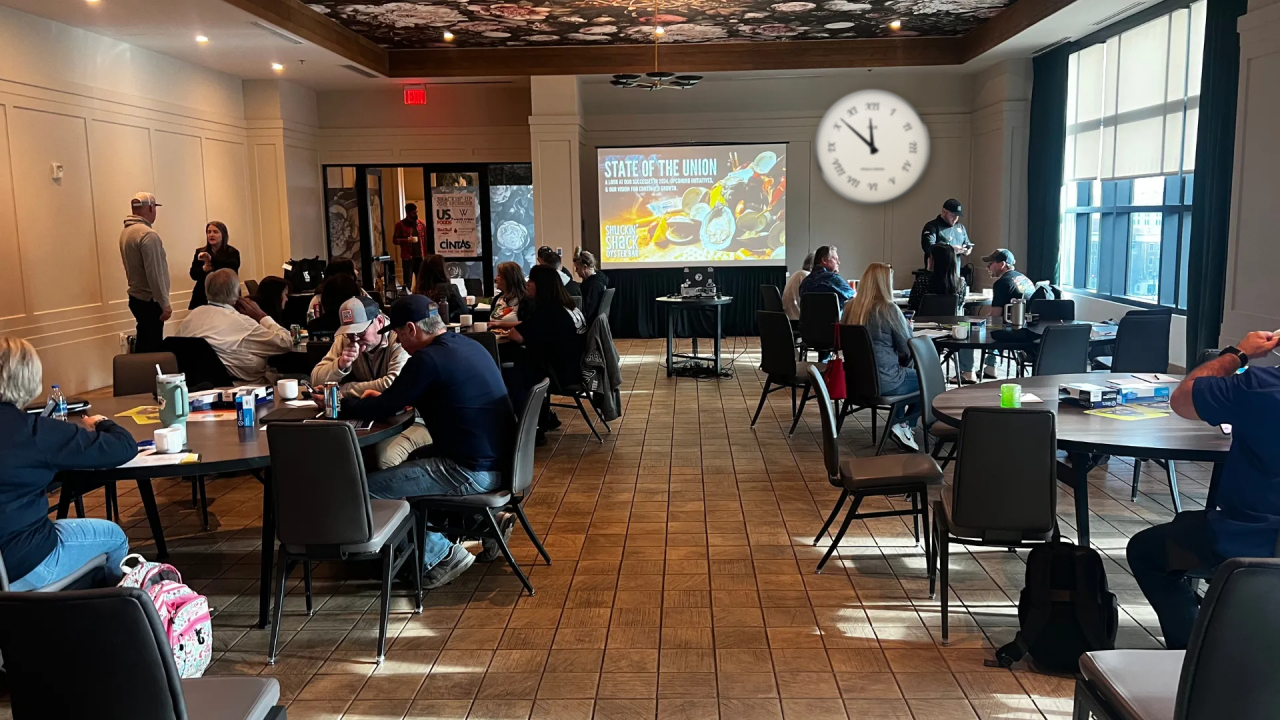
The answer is 11h52
